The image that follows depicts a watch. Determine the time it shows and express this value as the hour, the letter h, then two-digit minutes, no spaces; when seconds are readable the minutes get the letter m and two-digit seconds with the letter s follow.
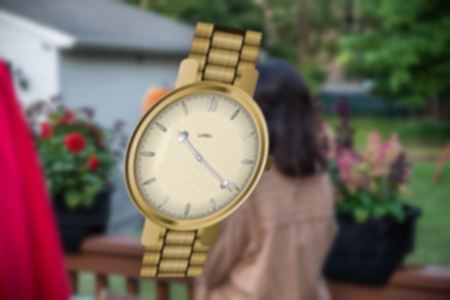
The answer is 10h21
